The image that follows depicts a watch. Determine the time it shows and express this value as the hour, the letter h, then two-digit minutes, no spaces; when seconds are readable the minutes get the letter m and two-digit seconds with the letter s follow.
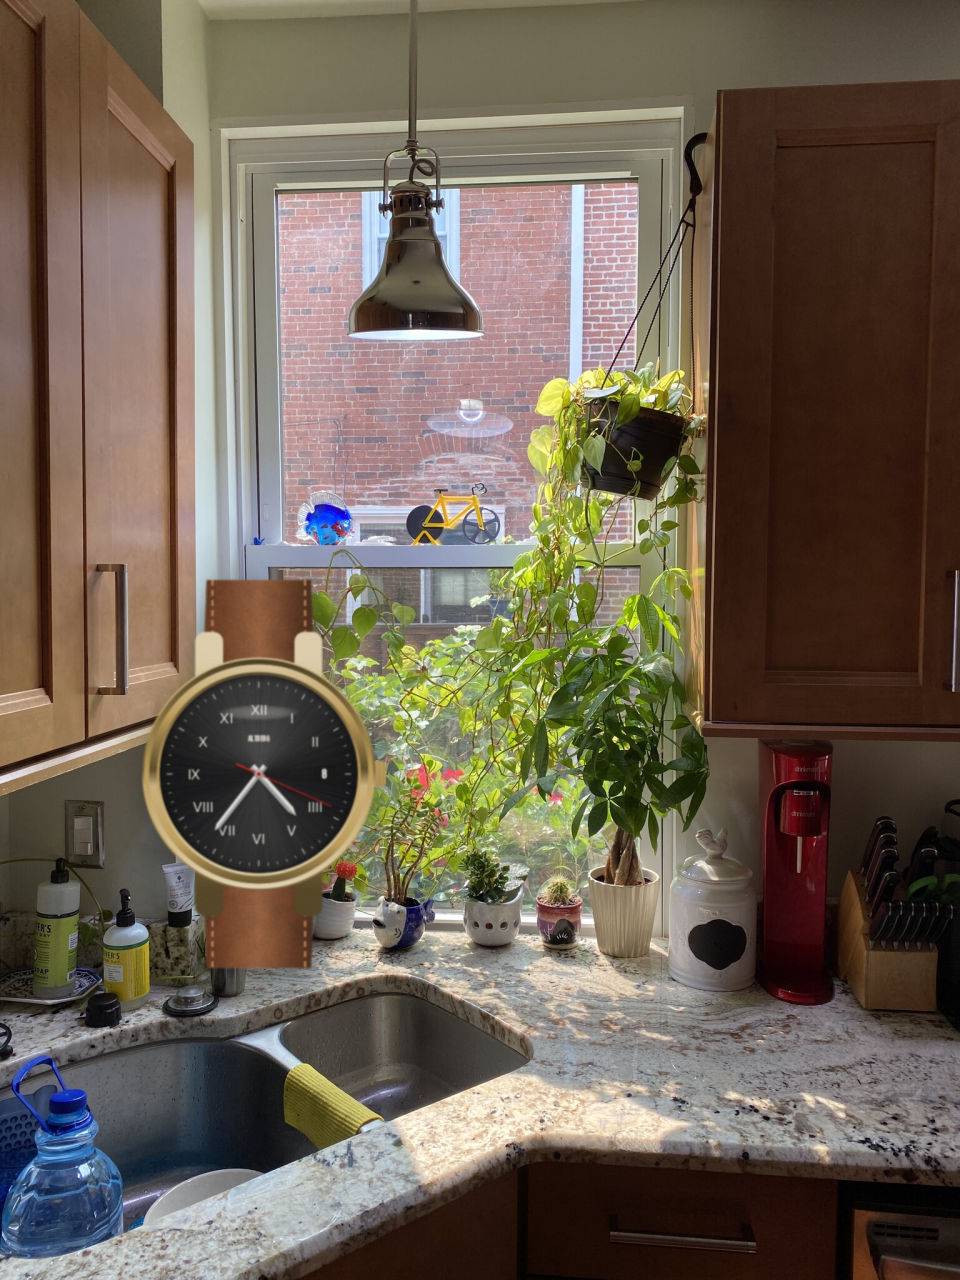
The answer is 4h36m19s
